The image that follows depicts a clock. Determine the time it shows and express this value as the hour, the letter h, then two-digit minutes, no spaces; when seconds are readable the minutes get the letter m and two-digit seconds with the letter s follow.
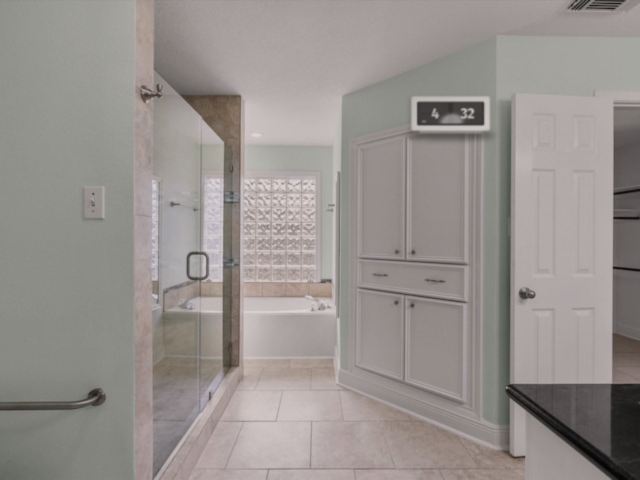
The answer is 4h32
